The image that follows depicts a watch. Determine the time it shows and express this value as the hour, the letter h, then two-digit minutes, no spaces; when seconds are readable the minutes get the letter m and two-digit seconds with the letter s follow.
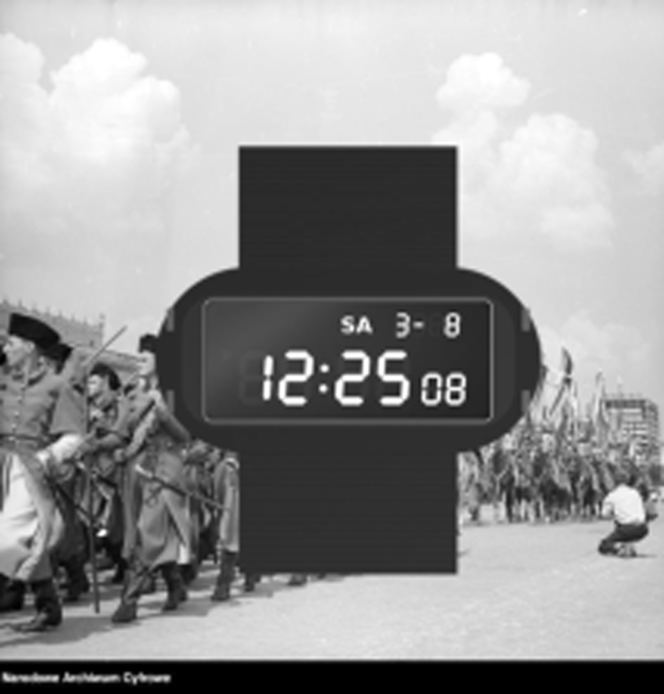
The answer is 12h25m08s
